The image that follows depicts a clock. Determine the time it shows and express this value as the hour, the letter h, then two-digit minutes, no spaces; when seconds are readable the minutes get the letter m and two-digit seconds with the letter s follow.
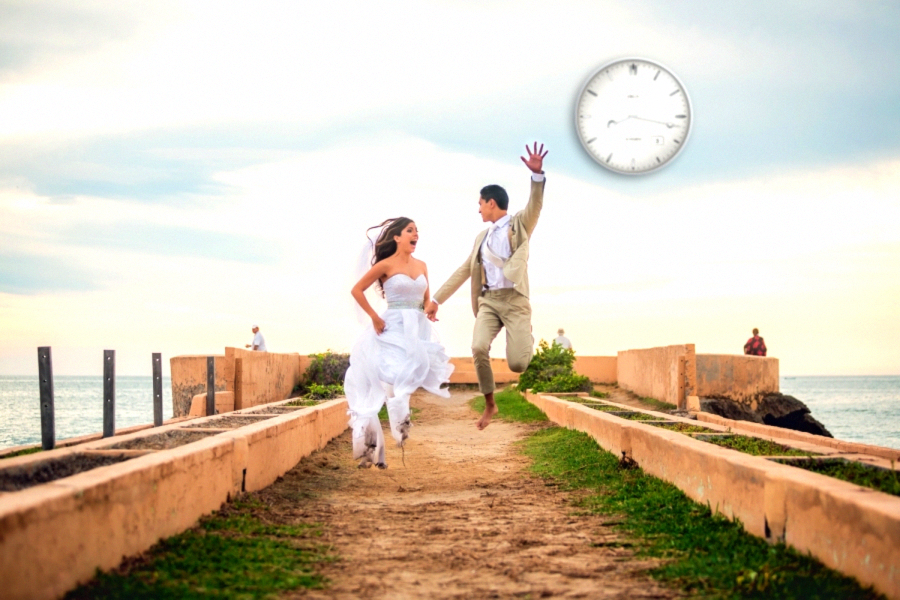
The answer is 8h17
